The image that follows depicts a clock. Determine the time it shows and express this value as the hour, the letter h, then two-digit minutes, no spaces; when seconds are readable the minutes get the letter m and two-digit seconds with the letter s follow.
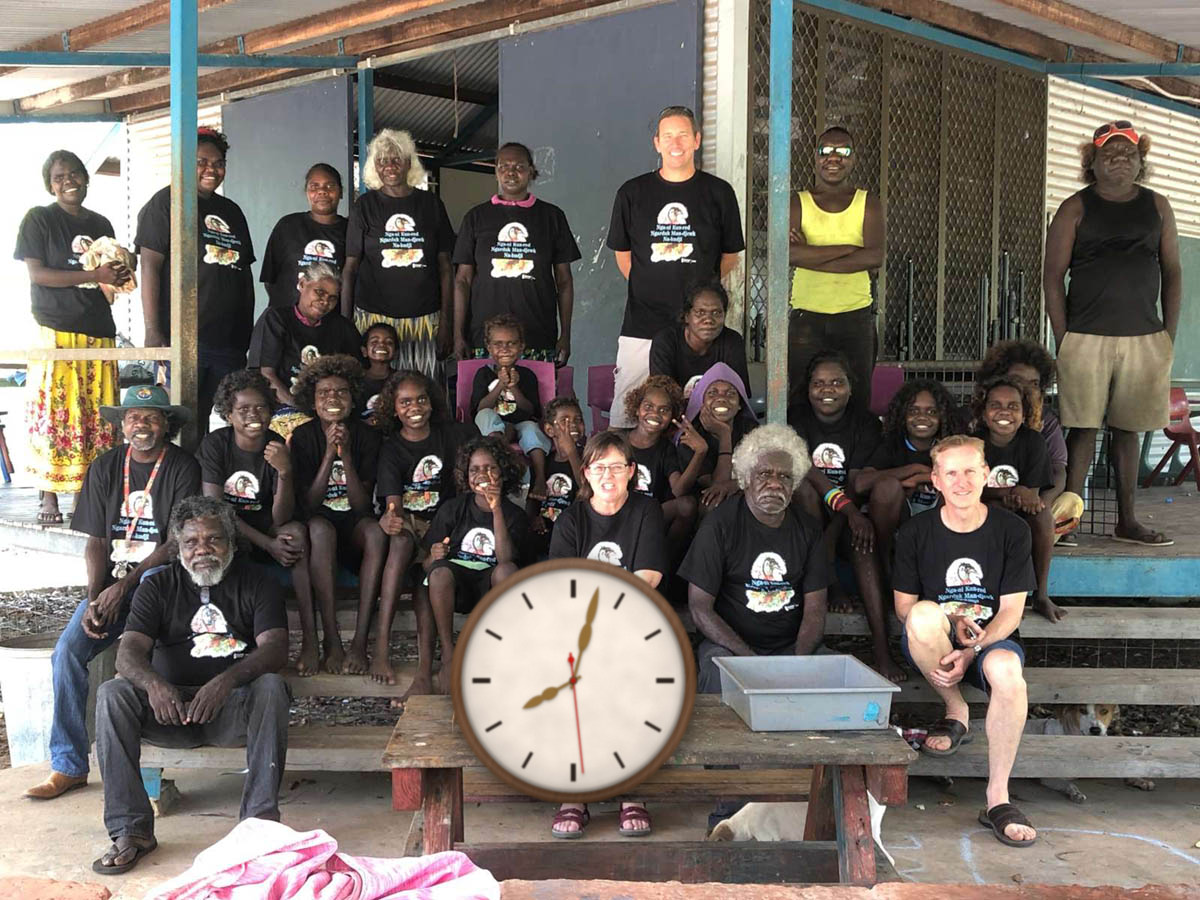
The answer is 8h02m29s
